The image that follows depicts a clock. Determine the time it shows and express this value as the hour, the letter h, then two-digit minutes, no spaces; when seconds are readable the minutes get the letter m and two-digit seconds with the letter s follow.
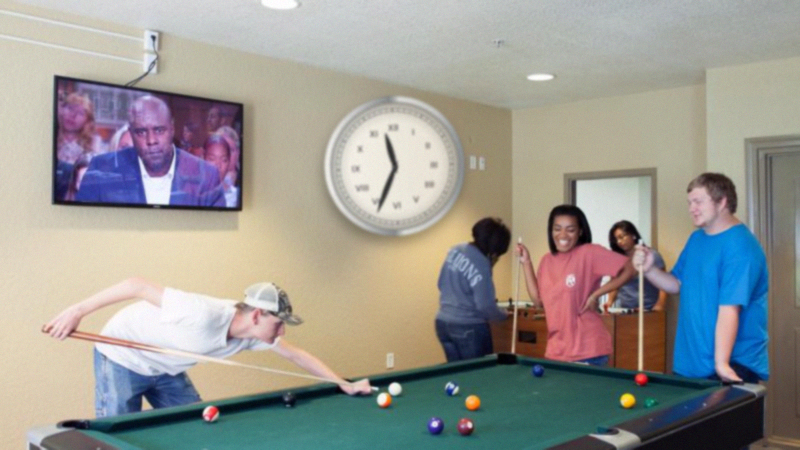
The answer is 11h34
